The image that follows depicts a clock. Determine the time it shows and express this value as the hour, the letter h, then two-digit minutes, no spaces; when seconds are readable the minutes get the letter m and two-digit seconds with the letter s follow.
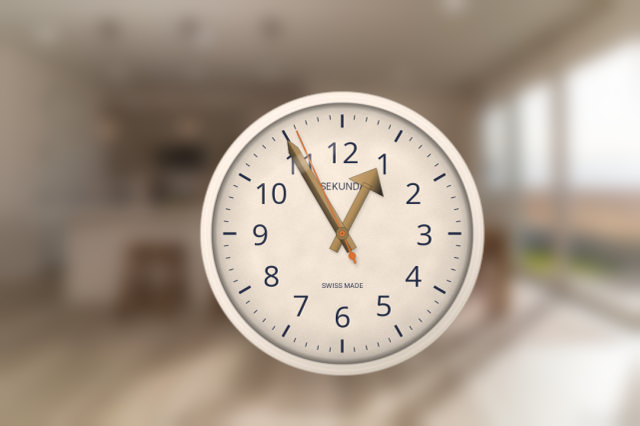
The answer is 12h54m56s
